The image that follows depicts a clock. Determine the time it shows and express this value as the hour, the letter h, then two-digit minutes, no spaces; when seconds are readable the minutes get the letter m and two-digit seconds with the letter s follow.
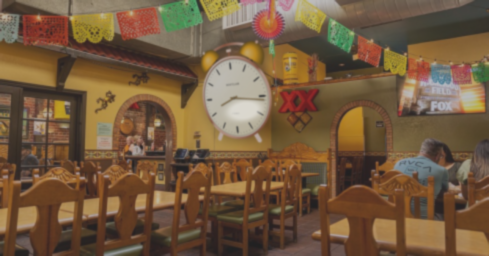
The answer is 8h16
